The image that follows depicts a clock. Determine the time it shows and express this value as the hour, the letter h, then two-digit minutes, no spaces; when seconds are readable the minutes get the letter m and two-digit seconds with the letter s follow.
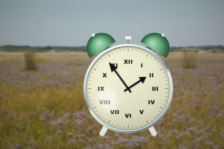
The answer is 1h54
